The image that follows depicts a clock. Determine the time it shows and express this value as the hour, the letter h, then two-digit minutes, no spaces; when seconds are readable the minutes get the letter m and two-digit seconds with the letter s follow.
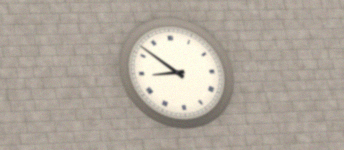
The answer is 8h52
